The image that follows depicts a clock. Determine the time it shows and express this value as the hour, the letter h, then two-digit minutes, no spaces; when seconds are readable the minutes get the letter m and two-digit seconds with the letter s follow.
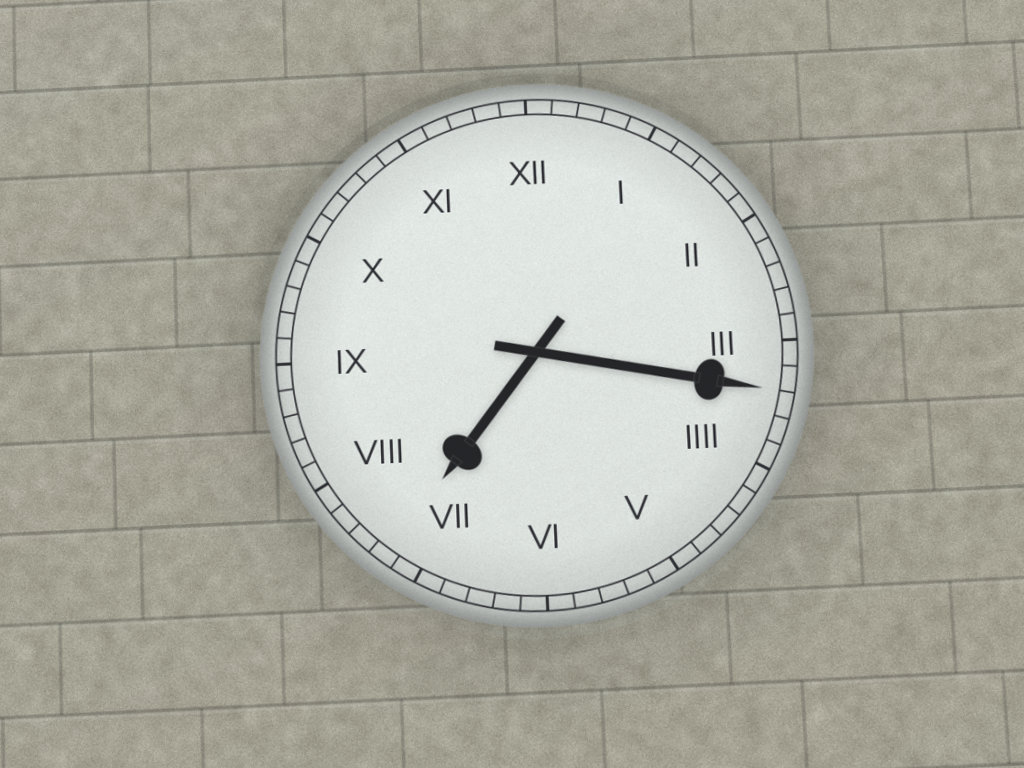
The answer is 7h17
